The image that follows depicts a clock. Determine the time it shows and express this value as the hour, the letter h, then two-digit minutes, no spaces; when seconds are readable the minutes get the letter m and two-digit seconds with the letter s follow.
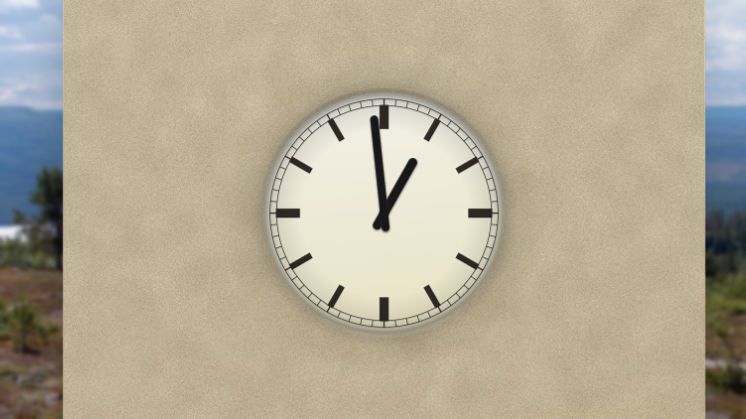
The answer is 12h59
